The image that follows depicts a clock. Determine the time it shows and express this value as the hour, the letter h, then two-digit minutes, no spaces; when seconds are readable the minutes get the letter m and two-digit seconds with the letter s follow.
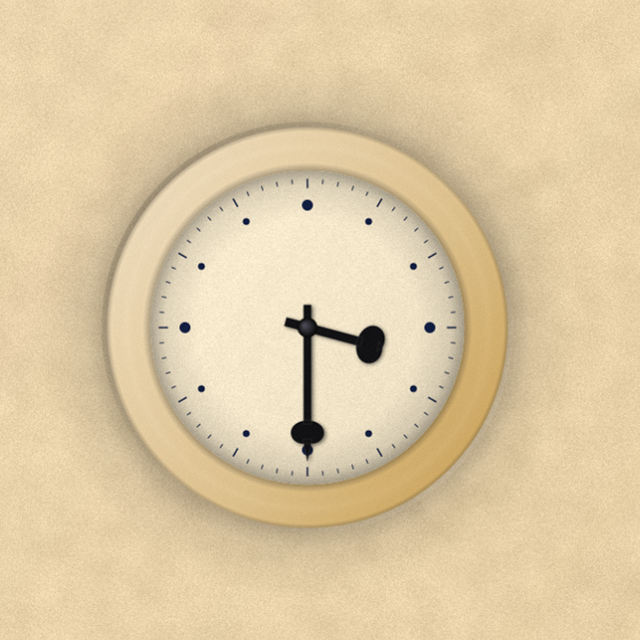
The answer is 3h30
